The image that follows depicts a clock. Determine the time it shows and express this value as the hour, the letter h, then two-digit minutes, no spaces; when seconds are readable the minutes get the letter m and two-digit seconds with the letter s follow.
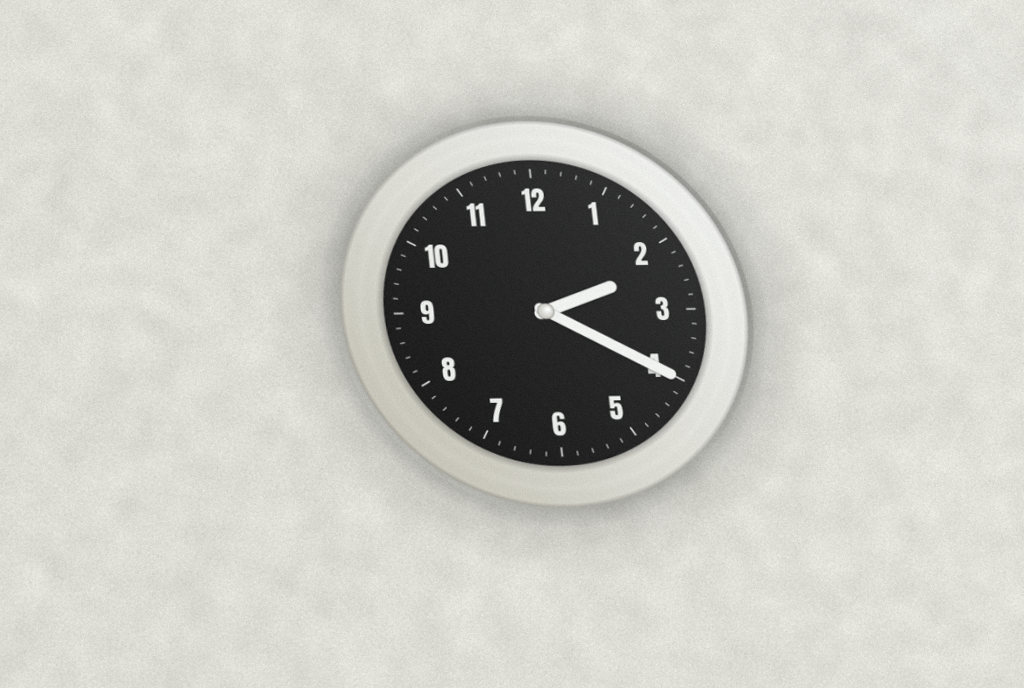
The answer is 2h20
